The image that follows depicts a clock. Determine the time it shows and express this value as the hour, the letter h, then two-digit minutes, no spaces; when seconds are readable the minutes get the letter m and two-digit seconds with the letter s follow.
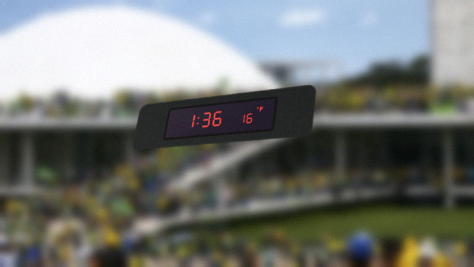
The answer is 1h36
